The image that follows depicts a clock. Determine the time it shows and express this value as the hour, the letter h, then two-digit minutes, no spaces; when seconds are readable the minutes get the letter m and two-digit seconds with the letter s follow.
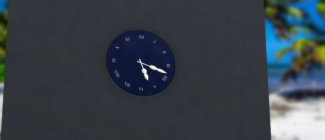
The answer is 5h18
